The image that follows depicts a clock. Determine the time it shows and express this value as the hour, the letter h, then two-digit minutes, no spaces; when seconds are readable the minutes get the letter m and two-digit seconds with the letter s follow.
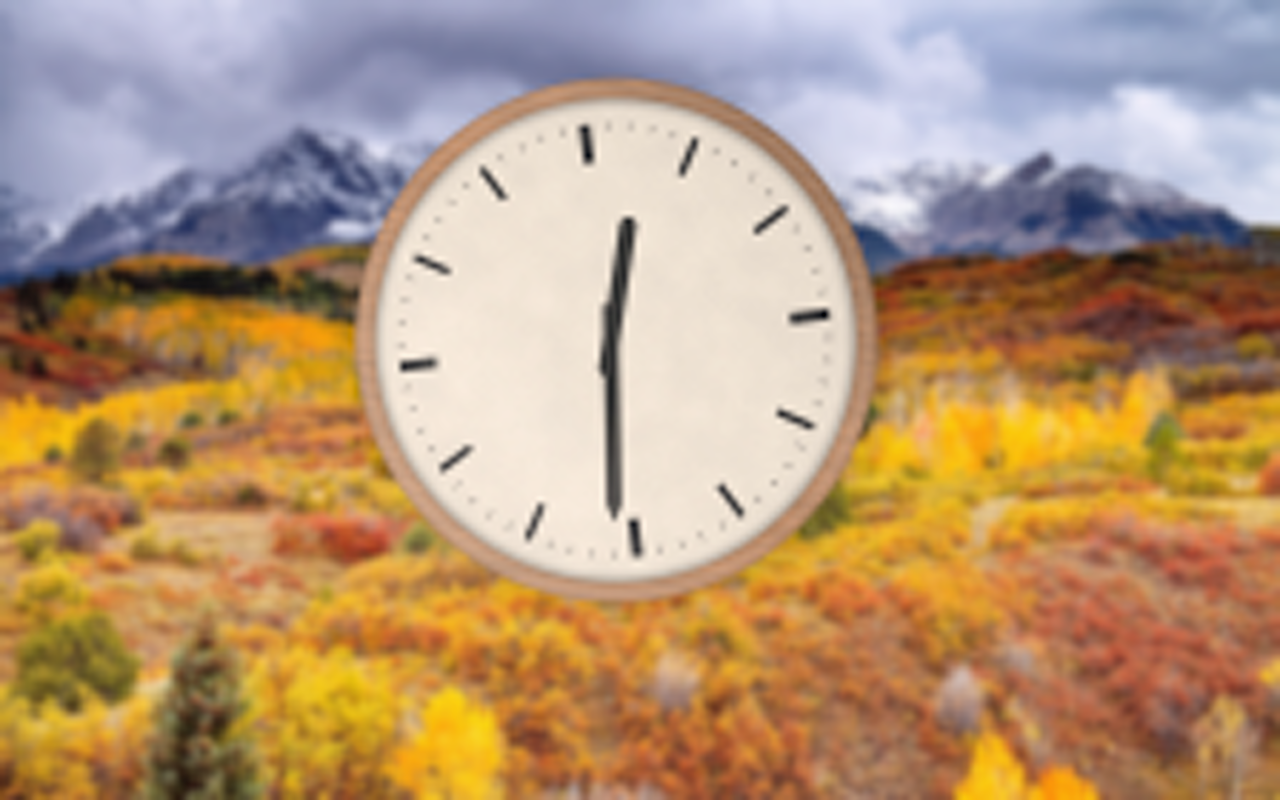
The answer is 12h31
